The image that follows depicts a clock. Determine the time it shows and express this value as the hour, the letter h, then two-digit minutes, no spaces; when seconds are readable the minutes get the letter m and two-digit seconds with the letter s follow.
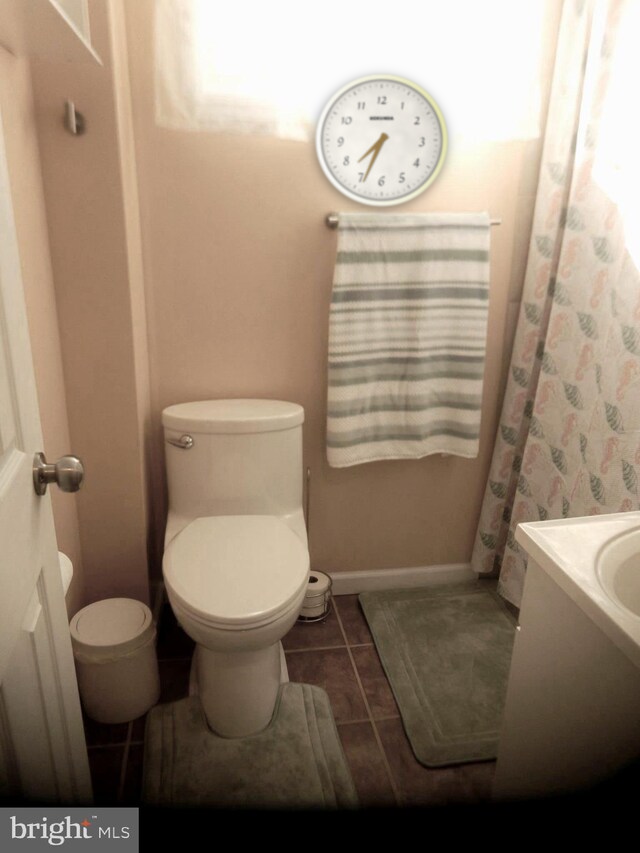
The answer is 7h34
